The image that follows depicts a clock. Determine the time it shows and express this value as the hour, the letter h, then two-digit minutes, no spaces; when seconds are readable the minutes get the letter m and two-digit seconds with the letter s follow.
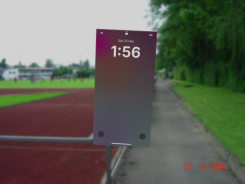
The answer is 1h56
